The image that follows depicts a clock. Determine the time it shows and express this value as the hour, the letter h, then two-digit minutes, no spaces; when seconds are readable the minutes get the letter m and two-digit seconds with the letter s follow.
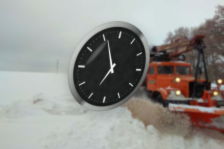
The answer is 6h56
